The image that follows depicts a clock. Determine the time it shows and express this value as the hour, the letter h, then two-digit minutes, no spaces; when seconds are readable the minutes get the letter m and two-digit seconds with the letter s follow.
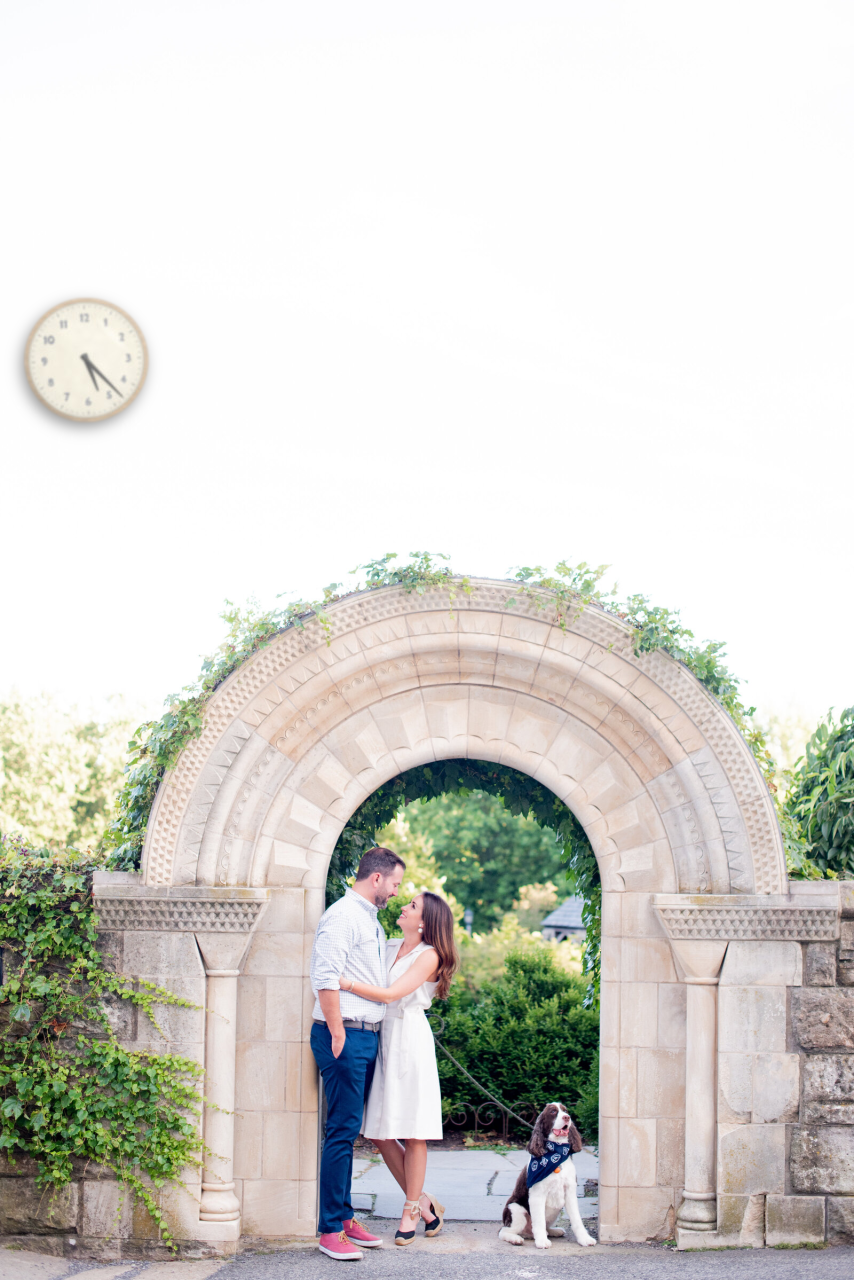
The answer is 5h23
